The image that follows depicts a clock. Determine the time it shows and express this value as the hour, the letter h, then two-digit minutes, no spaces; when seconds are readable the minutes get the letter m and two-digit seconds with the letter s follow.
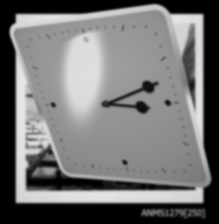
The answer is 3h12
